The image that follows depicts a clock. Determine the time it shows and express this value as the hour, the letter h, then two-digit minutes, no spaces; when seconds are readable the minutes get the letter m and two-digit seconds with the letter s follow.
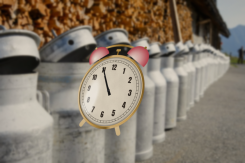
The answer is 10h55
